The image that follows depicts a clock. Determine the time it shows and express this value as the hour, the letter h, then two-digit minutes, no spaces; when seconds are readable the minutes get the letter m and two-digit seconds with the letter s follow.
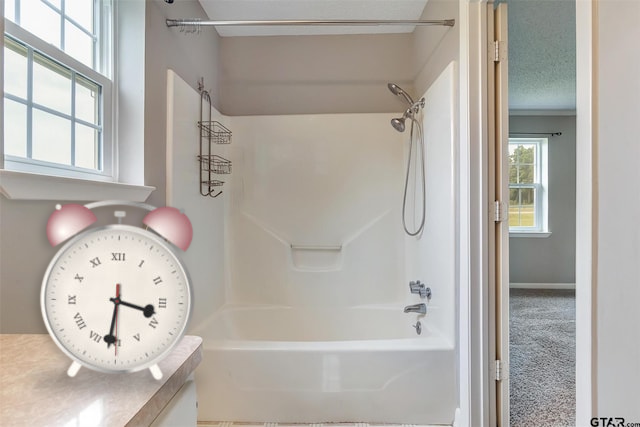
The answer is 3h31m30s
